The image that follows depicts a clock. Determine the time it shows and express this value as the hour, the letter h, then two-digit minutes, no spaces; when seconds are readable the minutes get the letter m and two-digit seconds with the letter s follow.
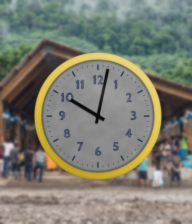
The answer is 10h02
